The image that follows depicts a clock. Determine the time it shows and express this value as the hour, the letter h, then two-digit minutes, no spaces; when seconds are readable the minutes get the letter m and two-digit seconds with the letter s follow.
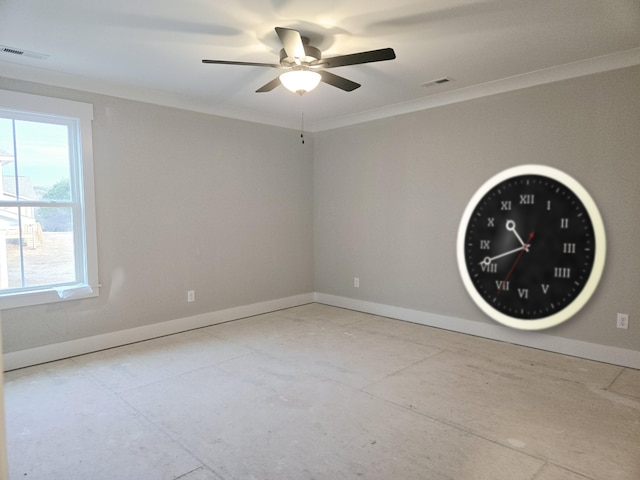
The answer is 10h41m35s
